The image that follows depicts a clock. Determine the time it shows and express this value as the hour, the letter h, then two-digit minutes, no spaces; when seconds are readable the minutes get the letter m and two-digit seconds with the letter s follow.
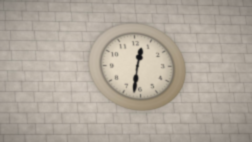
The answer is 12h32
